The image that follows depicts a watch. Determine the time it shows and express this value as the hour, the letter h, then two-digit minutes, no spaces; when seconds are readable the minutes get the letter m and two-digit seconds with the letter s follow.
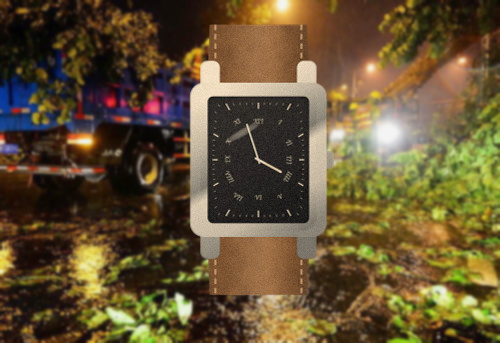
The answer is 3h57
